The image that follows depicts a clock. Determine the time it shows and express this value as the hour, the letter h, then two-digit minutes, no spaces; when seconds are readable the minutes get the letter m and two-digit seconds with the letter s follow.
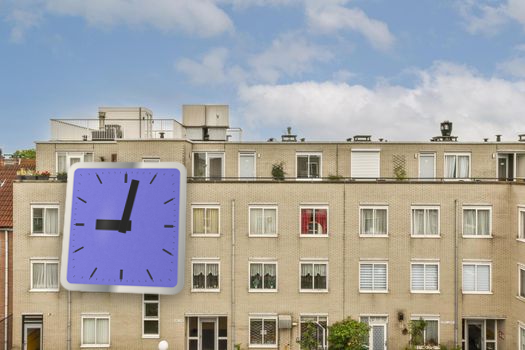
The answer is 9h02
